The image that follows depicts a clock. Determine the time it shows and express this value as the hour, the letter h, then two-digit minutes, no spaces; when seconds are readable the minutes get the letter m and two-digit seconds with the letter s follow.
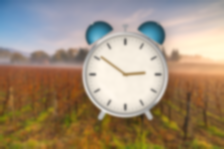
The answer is 2h51
